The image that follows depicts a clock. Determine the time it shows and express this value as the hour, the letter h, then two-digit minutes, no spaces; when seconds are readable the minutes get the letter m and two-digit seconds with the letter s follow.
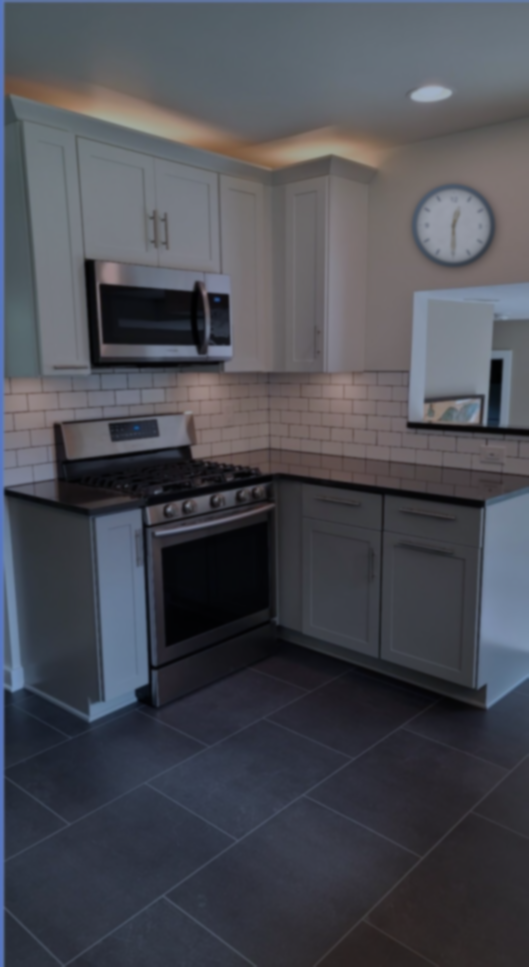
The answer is 12h30
